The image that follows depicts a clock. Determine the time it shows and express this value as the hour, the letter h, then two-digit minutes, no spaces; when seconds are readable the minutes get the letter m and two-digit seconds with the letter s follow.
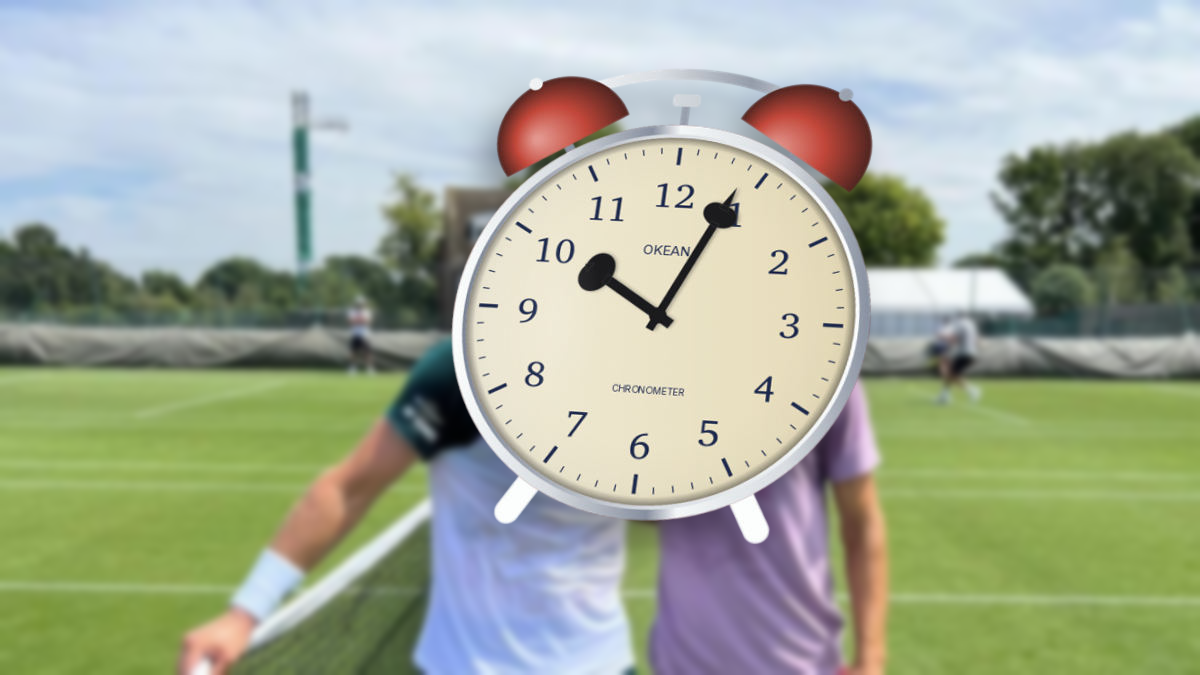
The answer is 10h04
